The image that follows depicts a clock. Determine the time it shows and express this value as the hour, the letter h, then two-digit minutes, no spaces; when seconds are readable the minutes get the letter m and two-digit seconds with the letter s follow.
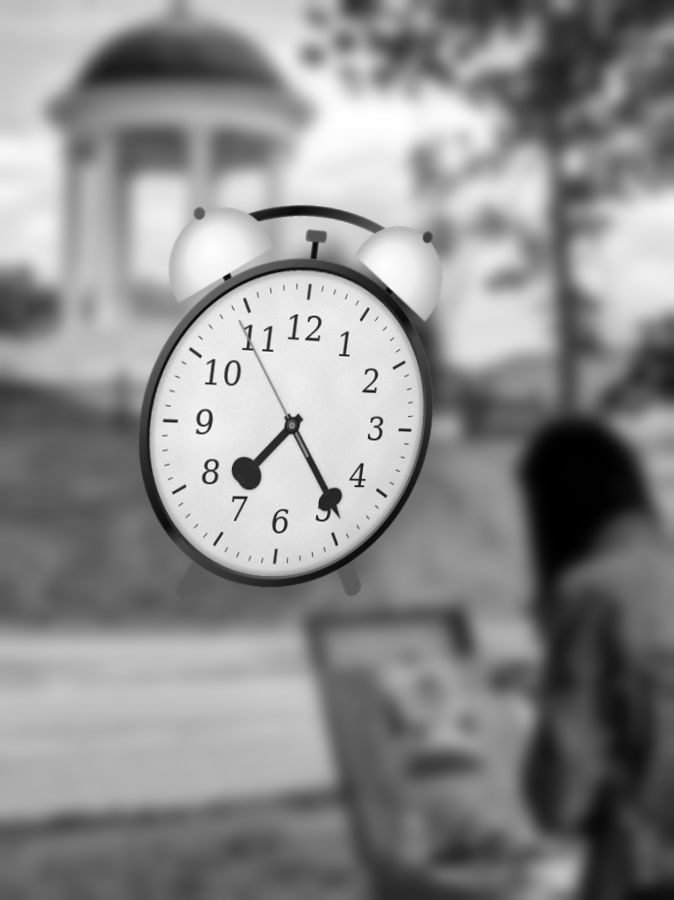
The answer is 7h23m54s
